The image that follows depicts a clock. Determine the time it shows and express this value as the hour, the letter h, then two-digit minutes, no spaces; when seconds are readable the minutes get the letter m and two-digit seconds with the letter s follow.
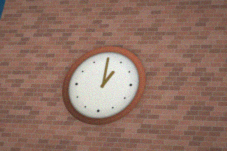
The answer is 1h00
